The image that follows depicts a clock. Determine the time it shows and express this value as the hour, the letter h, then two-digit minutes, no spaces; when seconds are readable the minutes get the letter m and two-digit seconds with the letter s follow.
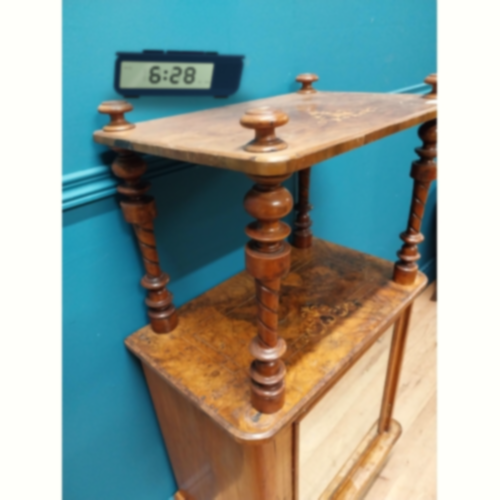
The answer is 6h28
